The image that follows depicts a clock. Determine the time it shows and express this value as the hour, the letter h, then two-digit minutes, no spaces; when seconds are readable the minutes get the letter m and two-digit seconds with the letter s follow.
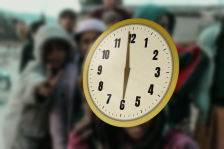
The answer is 5h59
